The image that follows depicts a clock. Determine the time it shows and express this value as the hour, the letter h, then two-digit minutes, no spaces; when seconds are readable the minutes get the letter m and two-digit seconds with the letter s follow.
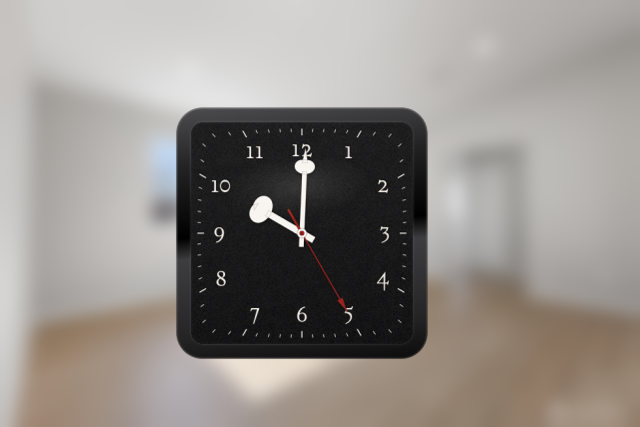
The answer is 10h00m25s
